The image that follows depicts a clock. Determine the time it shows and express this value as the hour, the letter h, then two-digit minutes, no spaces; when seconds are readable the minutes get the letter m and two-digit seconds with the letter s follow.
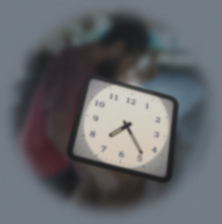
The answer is 7h24
